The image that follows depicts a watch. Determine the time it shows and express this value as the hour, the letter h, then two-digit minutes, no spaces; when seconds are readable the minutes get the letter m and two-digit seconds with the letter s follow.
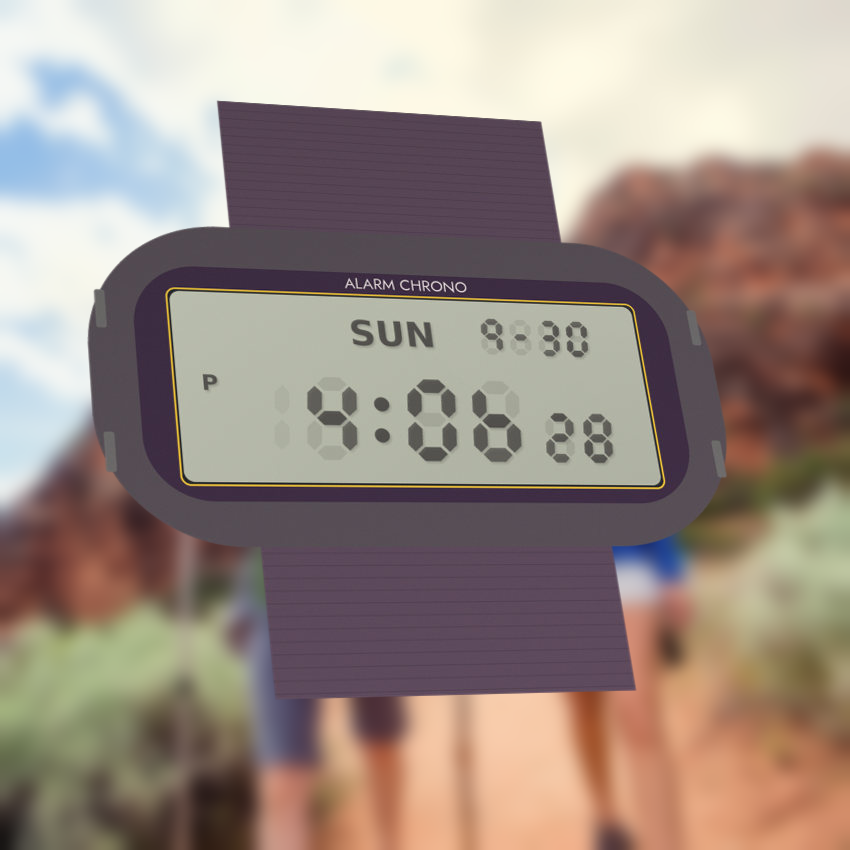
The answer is 4h06m28s
